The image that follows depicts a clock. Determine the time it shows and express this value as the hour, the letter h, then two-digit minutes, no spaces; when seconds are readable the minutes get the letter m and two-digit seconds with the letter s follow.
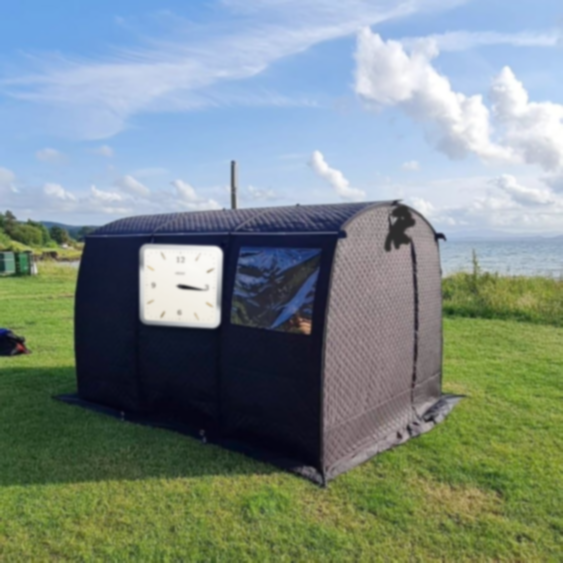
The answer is 3h16
